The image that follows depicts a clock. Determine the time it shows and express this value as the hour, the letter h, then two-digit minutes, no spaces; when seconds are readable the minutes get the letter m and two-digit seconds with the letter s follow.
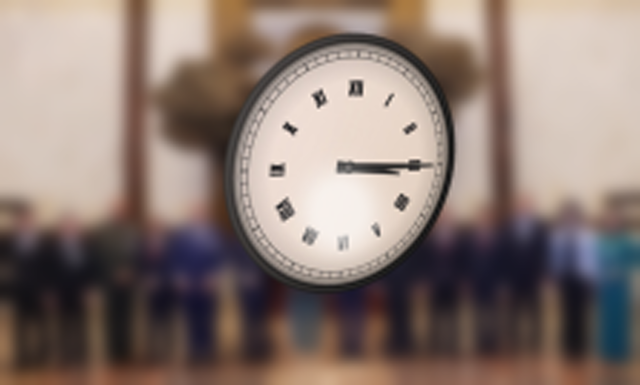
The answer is 3h15
